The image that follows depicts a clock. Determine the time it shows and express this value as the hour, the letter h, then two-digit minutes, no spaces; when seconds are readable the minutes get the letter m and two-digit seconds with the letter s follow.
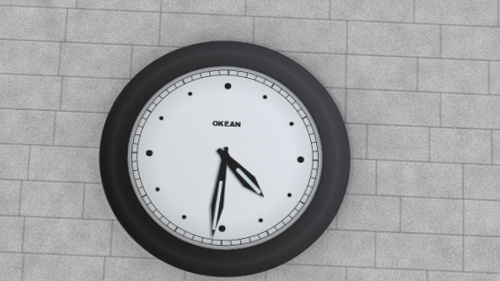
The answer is 4h31
